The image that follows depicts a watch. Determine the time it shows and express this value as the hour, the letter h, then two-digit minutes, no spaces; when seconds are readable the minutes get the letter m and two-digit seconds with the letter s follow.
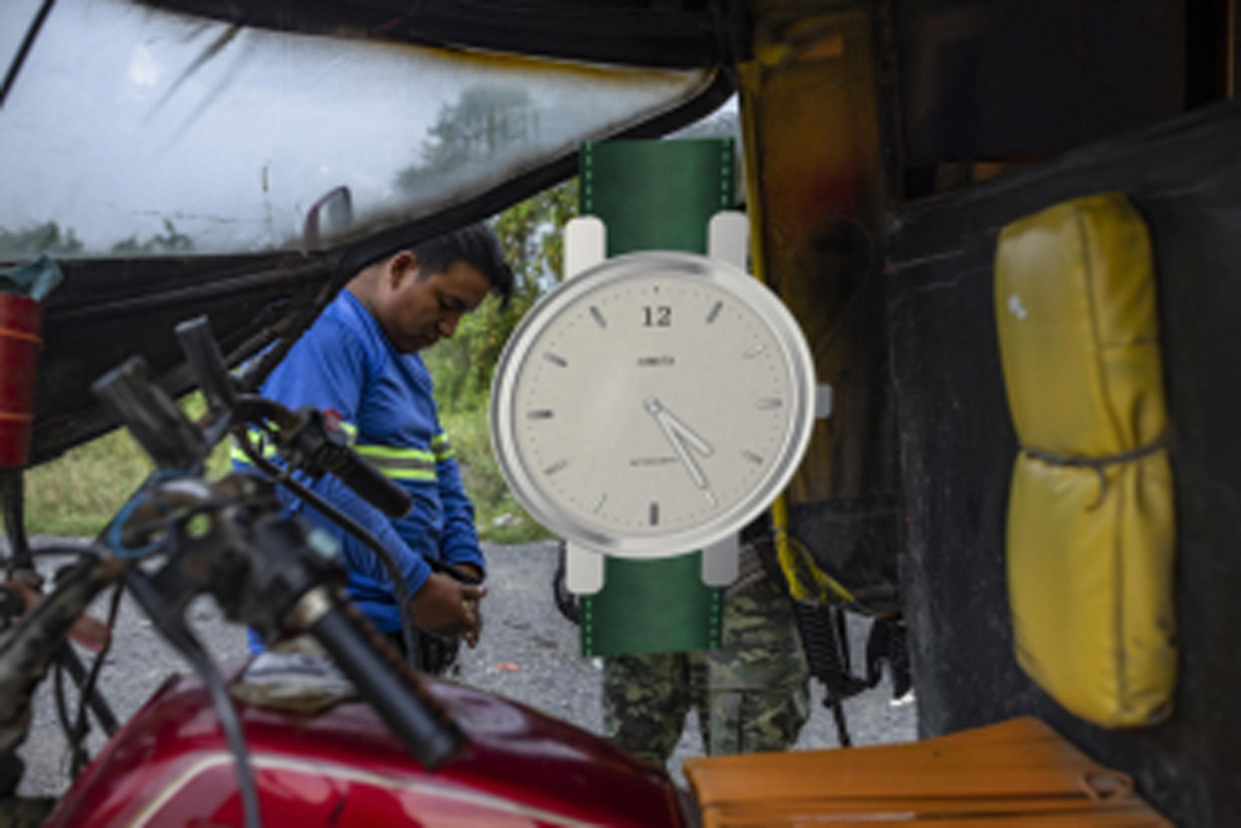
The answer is 4h25
